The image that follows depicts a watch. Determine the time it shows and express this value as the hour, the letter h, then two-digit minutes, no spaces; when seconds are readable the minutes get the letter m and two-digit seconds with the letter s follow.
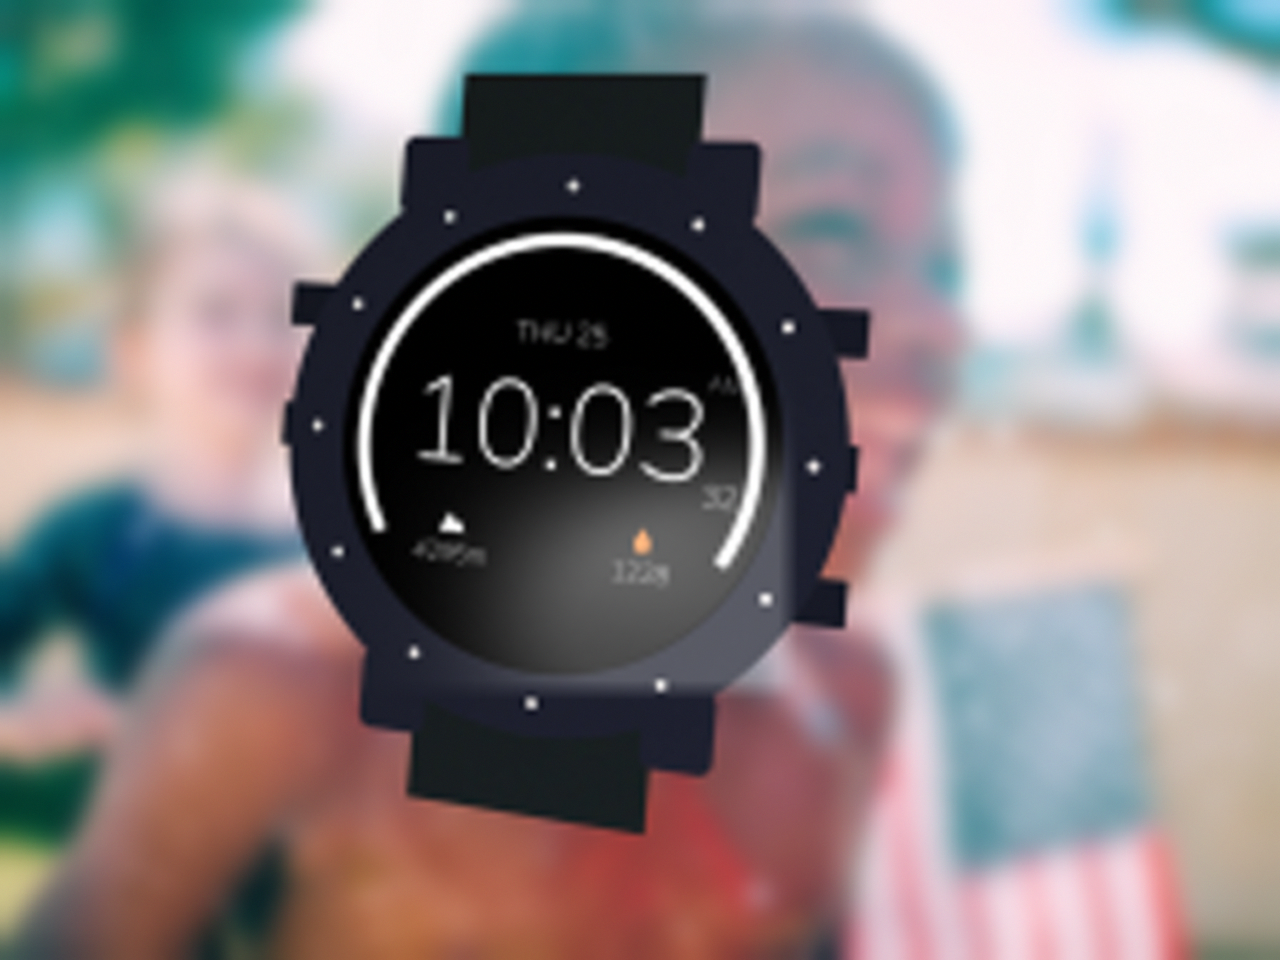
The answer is 10h03
